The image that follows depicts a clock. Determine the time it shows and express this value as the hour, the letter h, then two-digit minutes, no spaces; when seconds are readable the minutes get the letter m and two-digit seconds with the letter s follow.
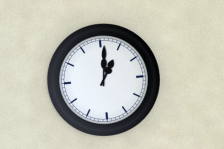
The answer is 1h01
